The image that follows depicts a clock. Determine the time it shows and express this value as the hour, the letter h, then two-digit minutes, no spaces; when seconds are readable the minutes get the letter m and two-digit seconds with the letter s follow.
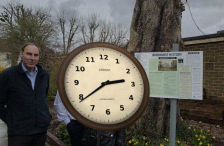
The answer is 2h39
